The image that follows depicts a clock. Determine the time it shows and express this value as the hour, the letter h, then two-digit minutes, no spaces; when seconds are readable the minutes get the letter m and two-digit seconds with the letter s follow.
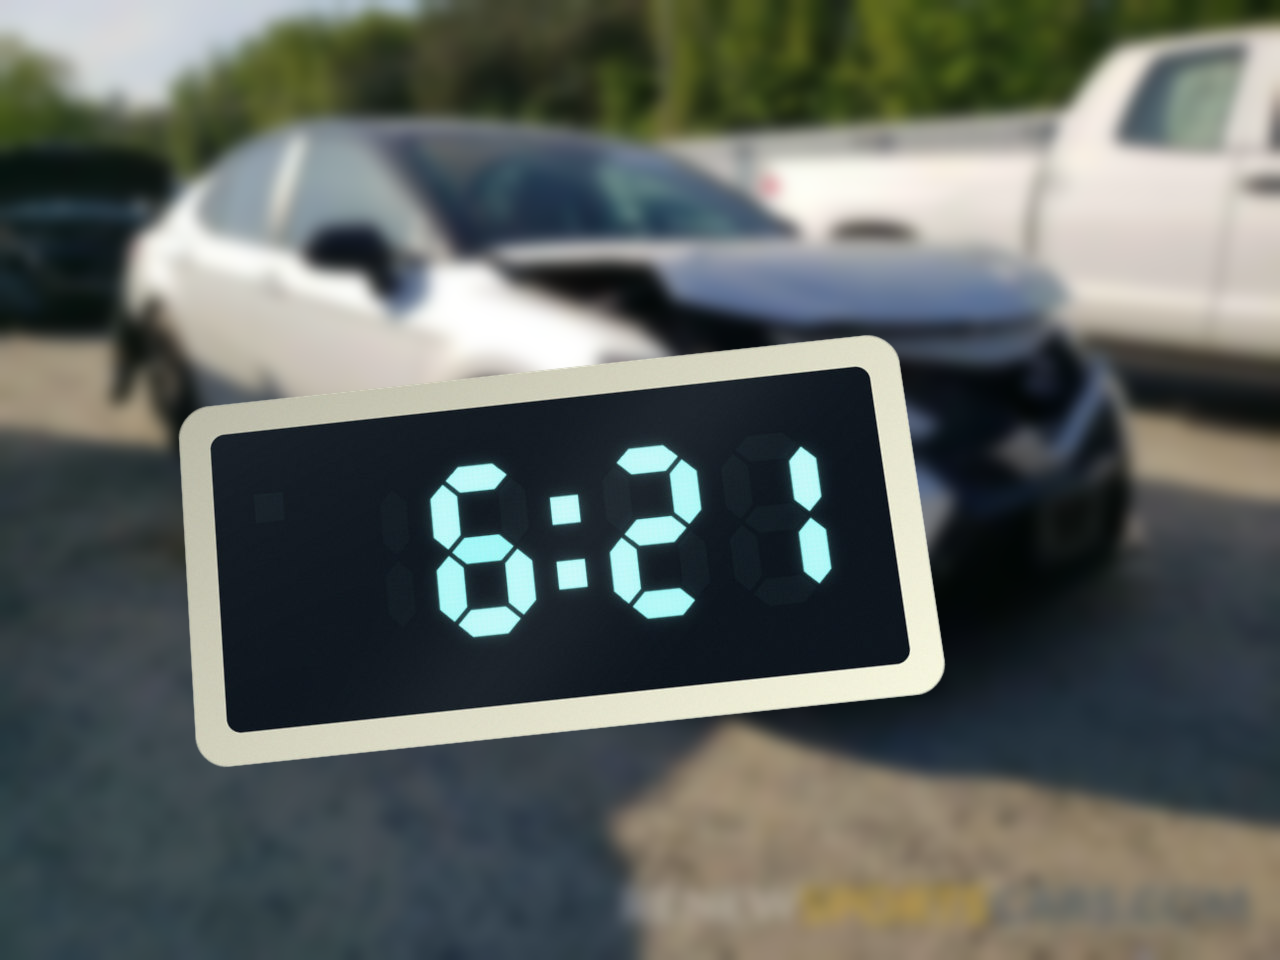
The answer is 6h21
